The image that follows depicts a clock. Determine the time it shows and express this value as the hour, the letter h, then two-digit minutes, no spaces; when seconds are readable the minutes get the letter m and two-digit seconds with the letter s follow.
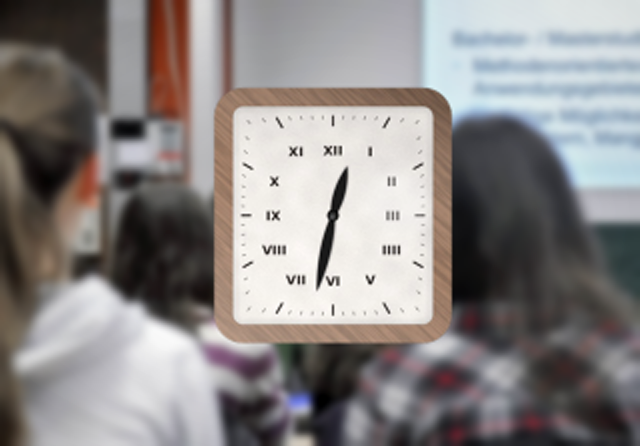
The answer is 12h32
